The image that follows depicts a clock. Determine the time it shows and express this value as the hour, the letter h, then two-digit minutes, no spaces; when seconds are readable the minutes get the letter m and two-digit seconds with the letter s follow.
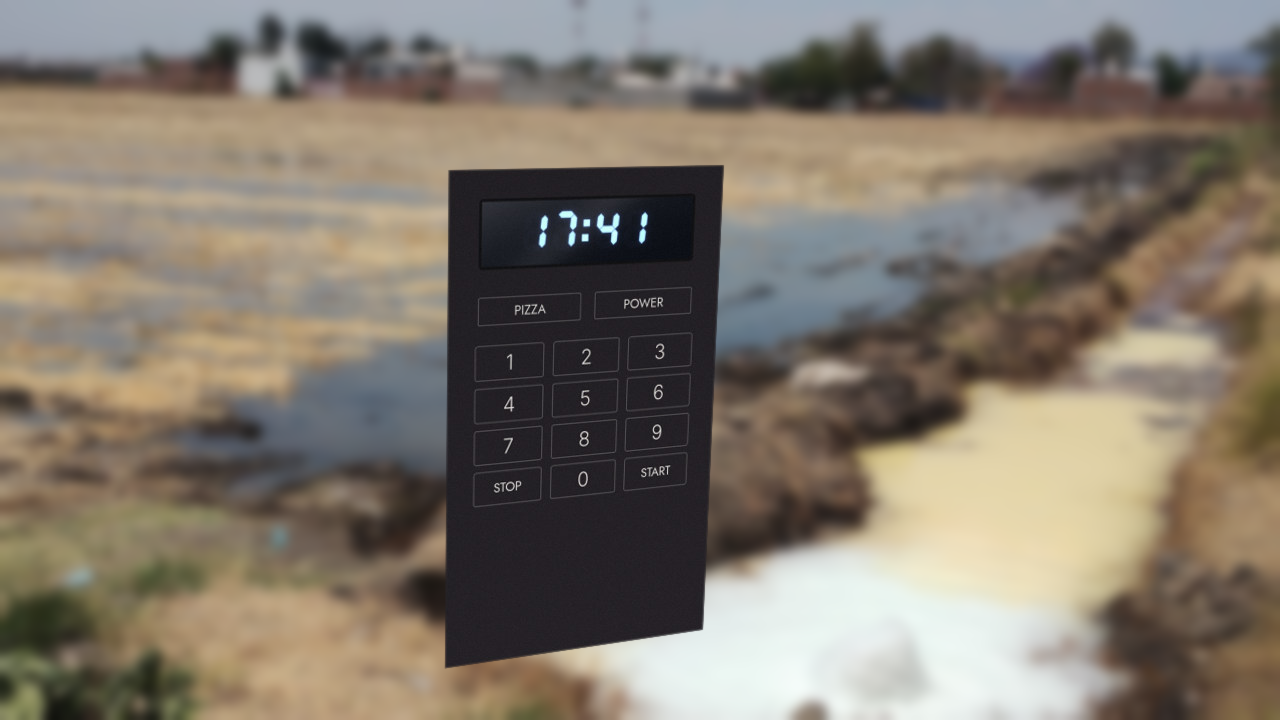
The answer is 17h41
